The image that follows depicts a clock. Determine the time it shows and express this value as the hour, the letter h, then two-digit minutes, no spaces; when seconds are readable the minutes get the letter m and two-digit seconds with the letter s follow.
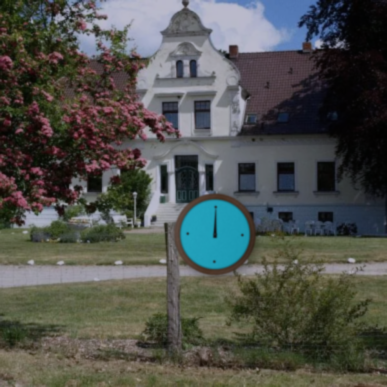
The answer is 12h00
